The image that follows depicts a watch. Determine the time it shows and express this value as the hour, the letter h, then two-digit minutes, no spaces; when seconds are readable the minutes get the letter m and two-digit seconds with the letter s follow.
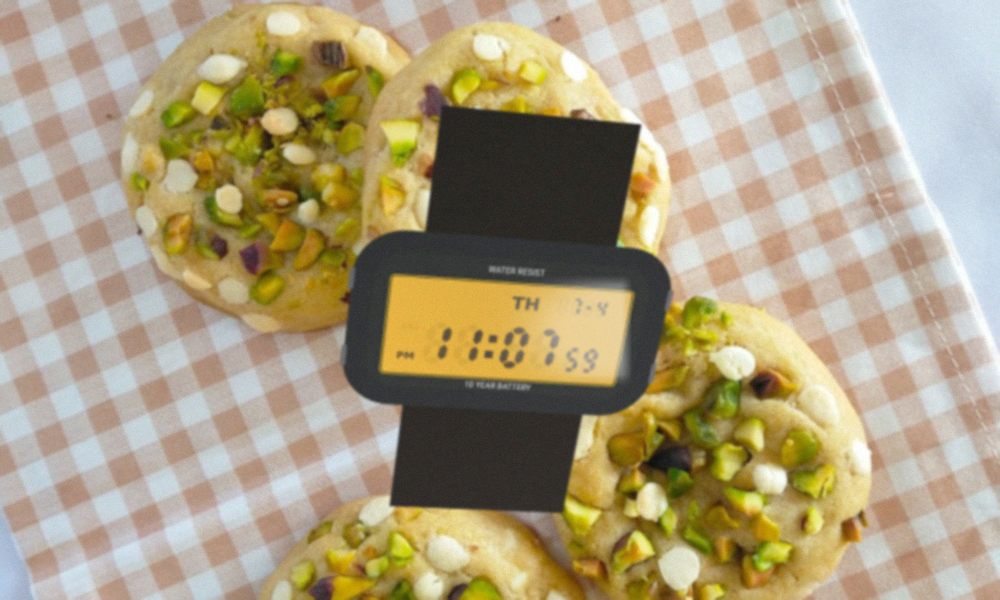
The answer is 11h07m59s
